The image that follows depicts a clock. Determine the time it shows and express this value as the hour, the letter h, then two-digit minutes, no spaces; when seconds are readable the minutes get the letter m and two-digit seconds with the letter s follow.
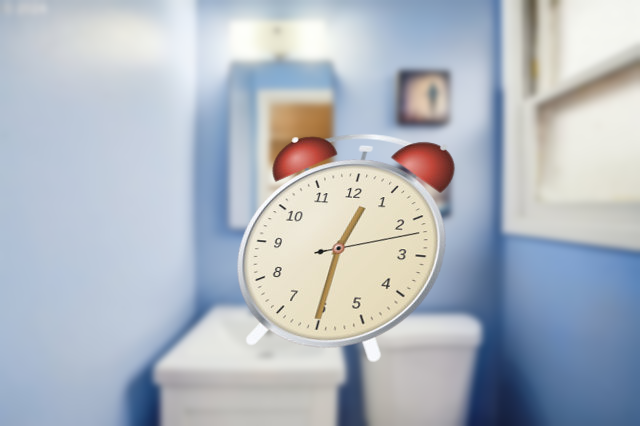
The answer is 12h30m12s
